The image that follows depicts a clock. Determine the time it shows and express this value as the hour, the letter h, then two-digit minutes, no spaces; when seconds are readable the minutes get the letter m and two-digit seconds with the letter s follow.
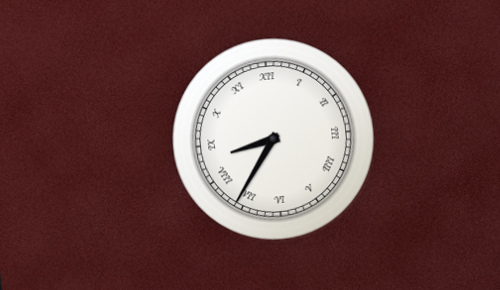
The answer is 8h36
